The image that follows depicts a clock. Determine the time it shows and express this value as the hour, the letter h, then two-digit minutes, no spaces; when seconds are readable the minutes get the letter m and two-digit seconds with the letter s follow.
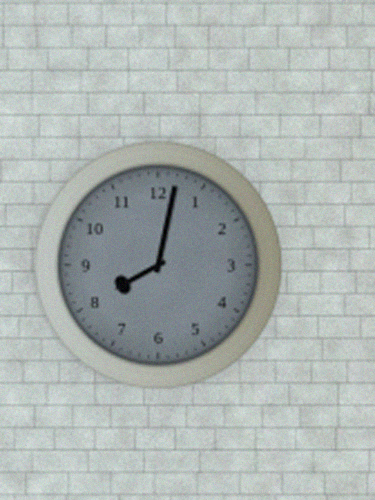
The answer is 8h02
